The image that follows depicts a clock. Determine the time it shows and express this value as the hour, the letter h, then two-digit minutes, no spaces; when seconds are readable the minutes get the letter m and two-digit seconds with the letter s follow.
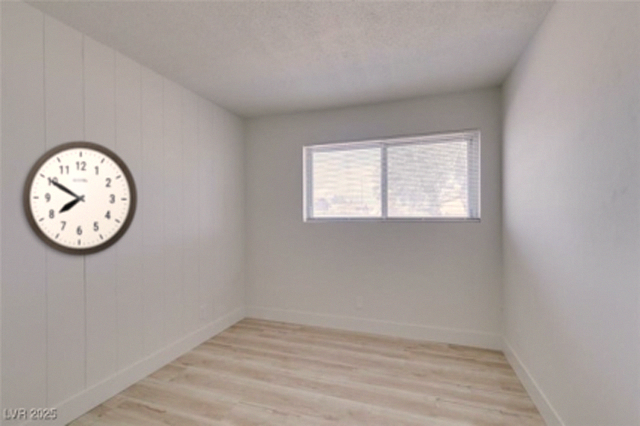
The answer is 7h50
